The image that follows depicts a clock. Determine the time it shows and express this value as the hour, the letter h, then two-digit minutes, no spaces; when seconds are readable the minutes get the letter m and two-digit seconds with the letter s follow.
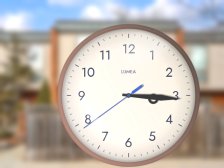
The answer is 3h15m39s
